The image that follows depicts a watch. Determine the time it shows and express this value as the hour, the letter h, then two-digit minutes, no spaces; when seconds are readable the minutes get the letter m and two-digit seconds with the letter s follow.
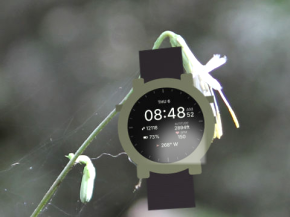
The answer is 8h48
